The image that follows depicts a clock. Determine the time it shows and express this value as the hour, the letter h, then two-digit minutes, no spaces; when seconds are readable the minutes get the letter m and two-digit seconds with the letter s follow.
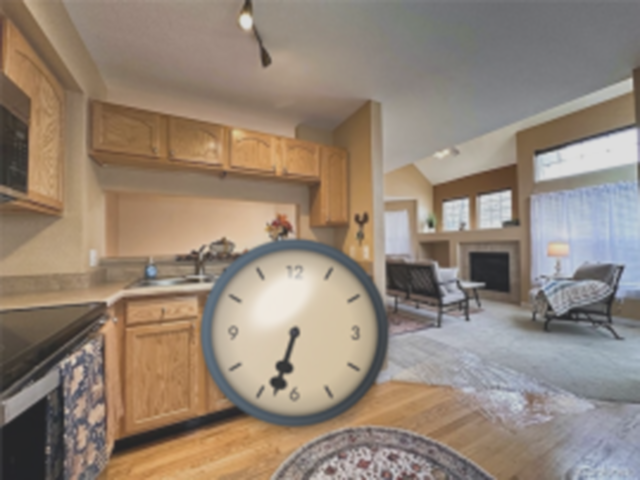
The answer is 6h33
